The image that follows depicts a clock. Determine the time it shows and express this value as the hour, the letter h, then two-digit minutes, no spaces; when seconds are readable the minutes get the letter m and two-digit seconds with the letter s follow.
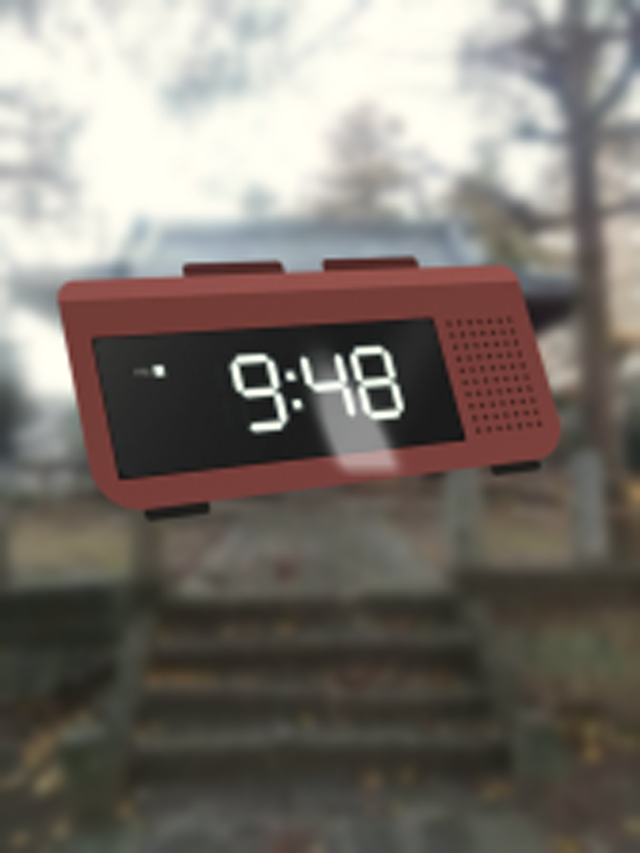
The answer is 9h48
